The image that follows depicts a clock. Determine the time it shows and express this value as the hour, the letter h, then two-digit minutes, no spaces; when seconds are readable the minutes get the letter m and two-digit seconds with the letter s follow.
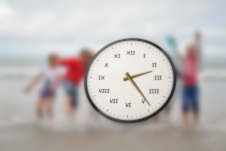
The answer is 2h24
